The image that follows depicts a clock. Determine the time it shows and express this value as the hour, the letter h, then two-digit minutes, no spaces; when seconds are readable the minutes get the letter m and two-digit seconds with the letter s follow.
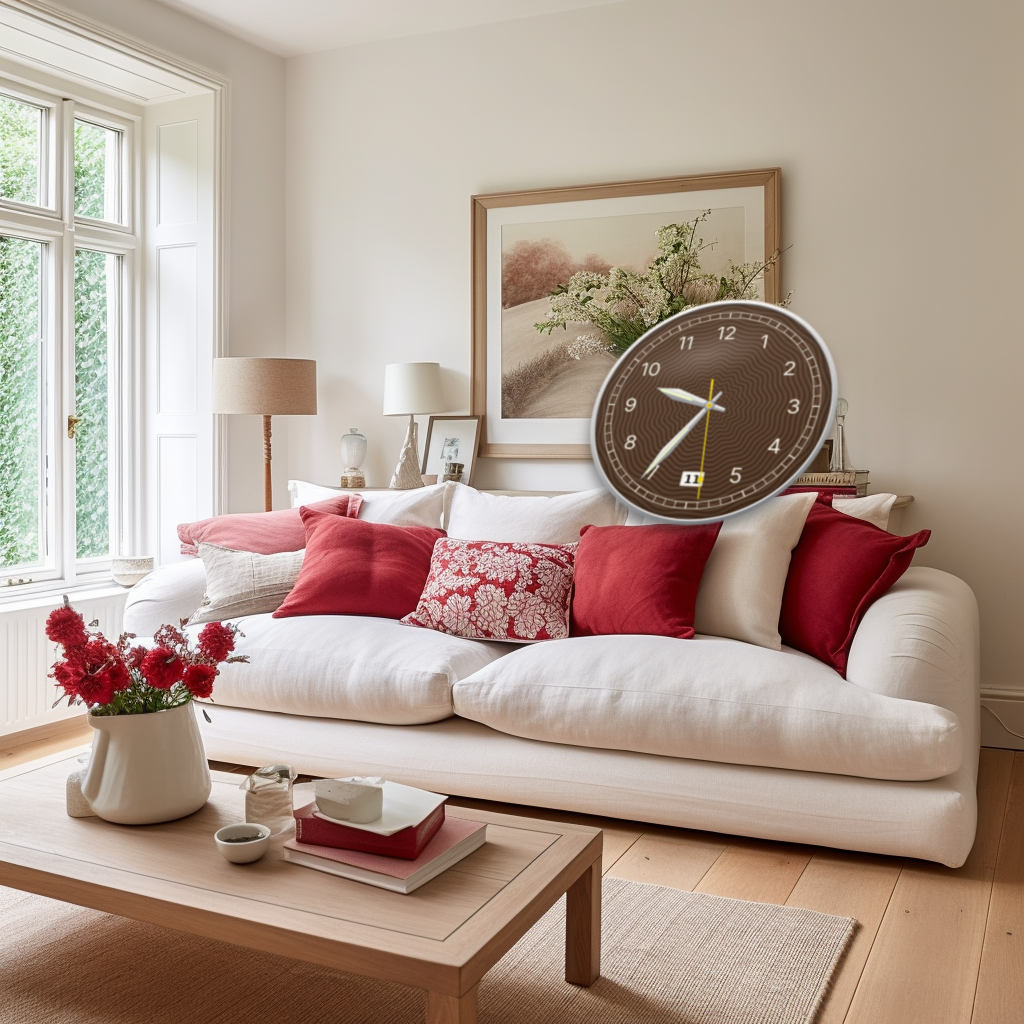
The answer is 9h35m29s
